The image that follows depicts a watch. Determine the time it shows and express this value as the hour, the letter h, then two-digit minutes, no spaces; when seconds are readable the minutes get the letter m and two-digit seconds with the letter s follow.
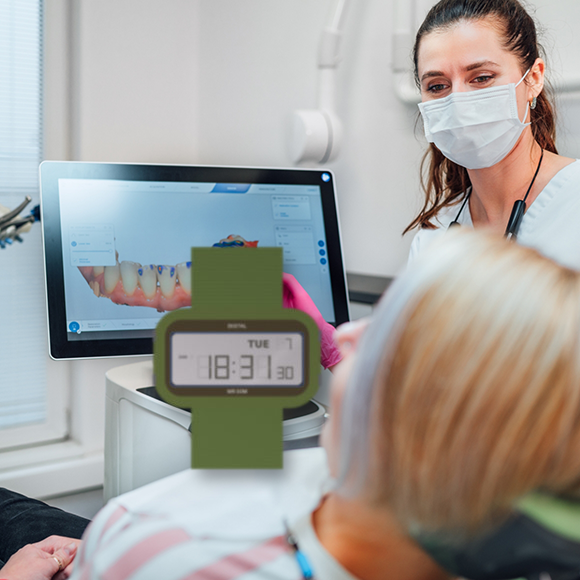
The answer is 18h31m30s
